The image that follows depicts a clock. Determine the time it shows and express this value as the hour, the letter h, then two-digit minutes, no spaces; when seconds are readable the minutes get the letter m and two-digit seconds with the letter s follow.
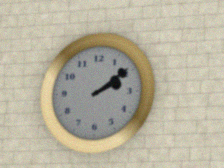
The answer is 2h09
